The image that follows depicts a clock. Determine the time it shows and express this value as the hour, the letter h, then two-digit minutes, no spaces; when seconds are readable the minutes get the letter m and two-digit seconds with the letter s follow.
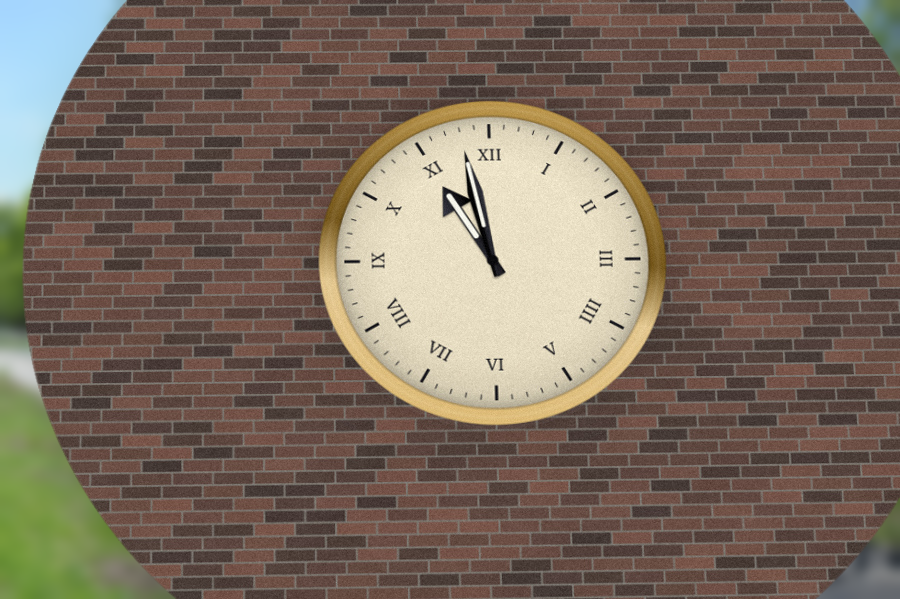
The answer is 10h58
